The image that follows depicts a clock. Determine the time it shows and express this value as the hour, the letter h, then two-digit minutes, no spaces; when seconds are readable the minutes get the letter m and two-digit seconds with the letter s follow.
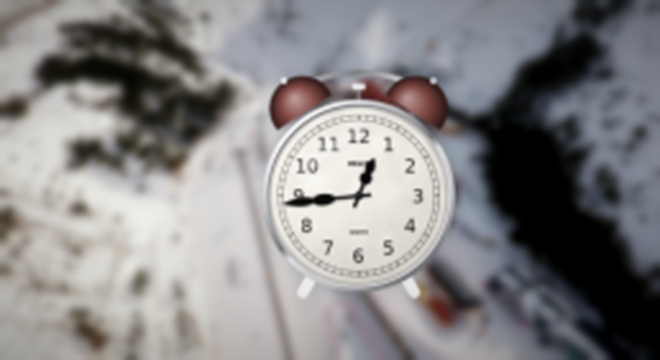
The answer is 12h44
